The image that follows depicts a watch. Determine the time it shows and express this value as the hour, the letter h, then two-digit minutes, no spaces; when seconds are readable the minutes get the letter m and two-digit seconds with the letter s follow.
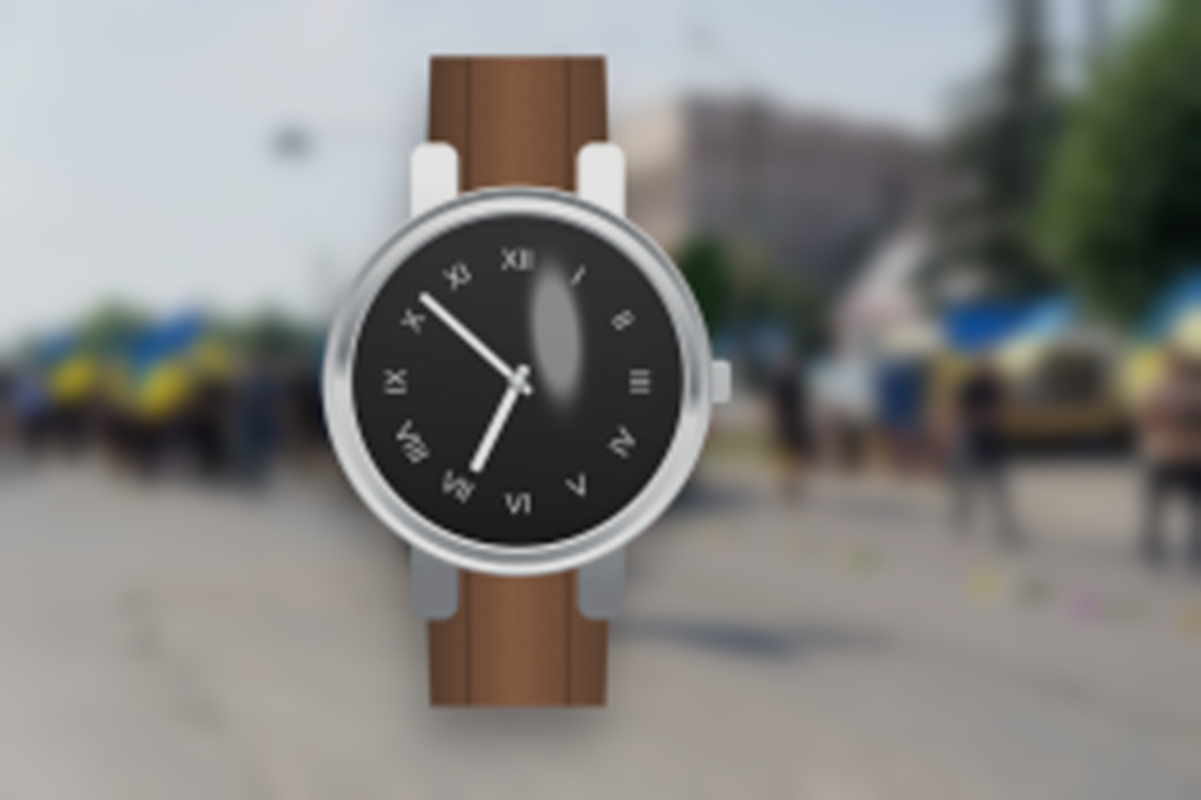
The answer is 6h52
